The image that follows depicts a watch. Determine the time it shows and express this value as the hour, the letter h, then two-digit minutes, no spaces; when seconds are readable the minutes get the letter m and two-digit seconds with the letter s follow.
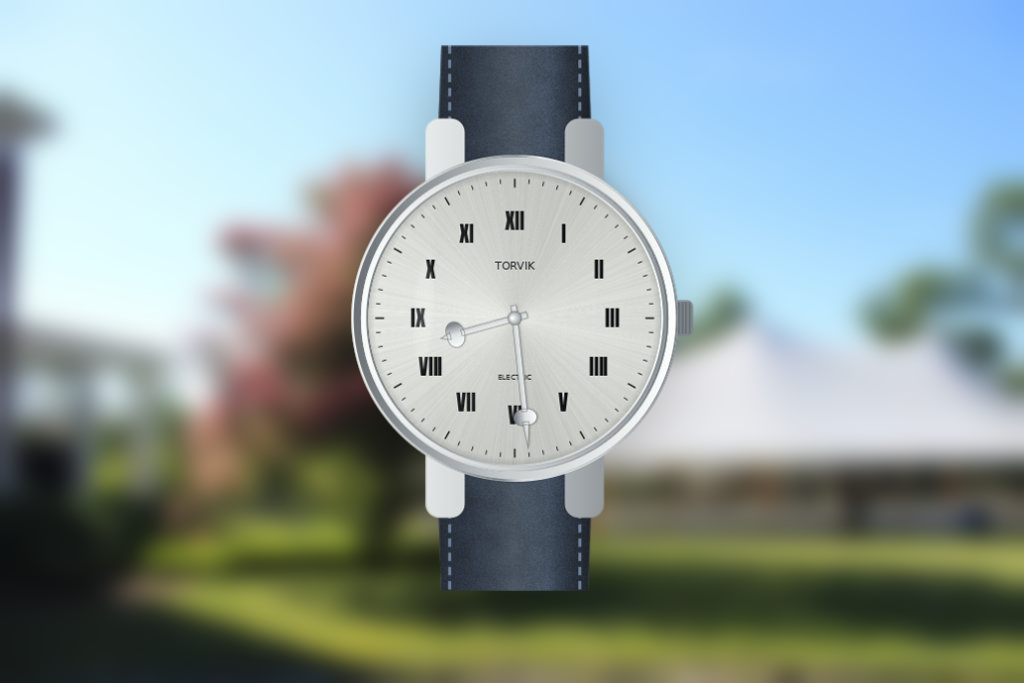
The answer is 8h29
